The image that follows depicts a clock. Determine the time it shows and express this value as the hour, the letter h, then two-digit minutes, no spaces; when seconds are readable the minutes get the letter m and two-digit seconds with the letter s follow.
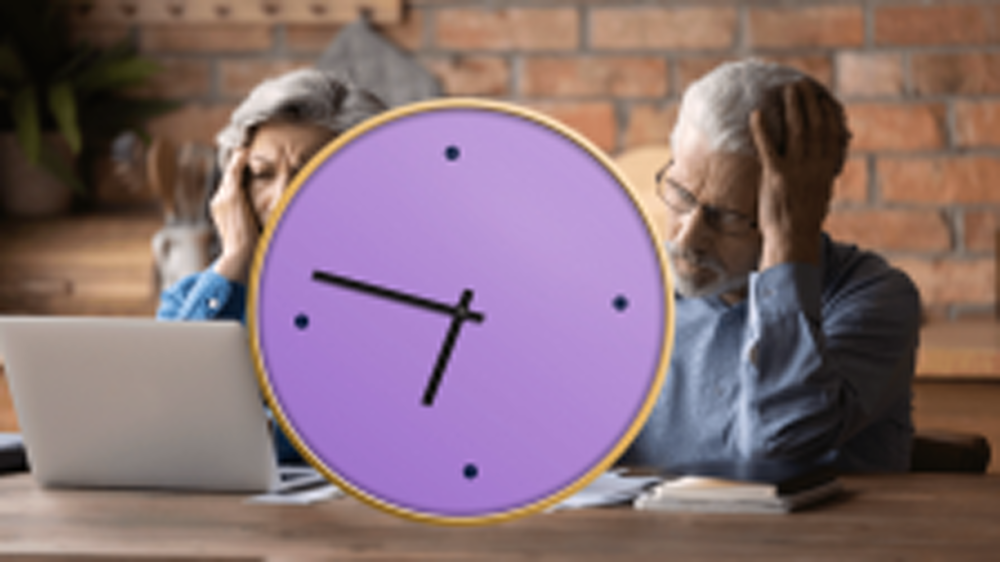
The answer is 6h48
